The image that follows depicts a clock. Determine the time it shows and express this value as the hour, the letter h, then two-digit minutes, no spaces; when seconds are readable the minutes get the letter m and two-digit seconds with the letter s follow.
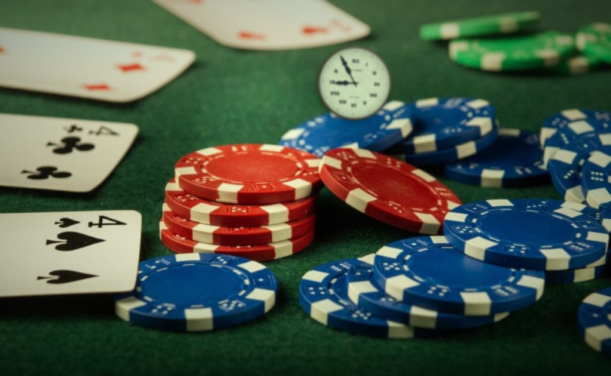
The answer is 8h55
